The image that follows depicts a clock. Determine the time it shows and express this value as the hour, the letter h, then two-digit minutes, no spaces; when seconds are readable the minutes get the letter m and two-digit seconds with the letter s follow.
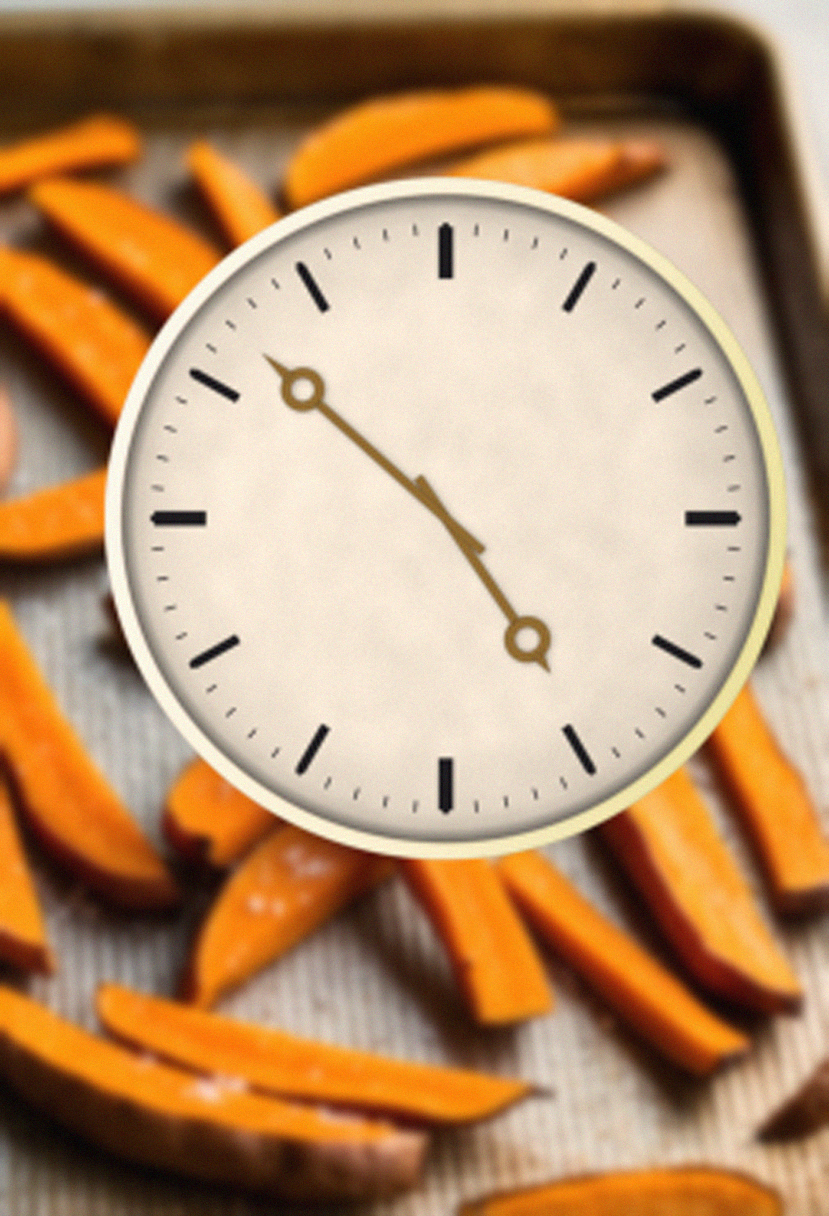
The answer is 4h52
